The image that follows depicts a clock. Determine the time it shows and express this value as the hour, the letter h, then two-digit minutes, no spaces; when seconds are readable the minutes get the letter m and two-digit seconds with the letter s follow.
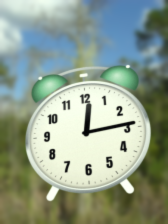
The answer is 12h14
